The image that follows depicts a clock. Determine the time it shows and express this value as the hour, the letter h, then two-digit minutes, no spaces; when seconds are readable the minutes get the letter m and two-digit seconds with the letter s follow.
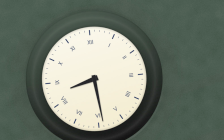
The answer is 8h29
